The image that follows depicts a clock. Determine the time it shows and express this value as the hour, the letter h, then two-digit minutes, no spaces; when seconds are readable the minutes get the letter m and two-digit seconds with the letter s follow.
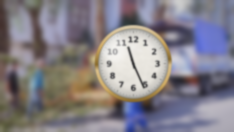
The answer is 11h26
